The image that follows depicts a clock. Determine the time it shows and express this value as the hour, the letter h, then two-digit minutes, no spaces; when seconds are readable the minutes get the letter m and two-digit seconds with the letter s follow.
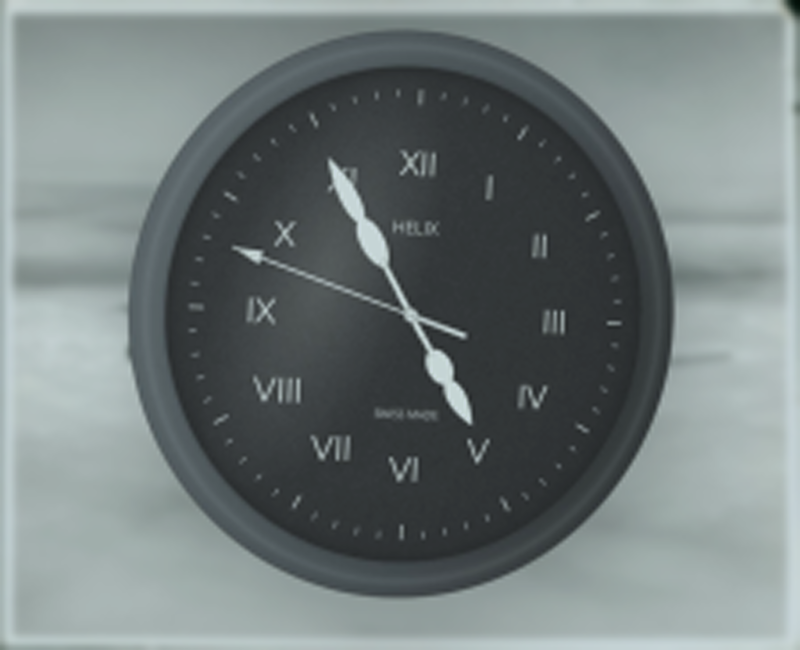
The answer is 4h54m48s
